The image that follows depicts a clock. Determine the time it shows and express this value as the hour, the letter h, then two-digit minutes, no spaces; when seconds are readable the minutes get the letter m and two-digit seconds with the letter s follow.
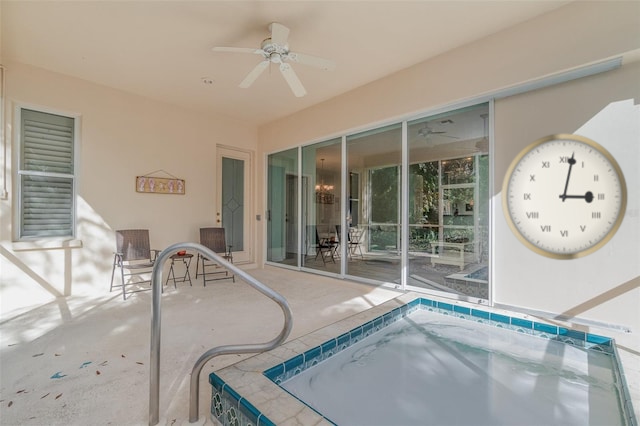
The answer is 3h02
